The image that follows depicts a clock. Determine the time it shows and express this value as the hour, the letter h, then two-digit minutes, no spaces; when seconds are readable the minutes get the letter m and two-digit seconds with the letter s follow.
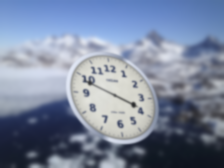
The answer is 3h49
